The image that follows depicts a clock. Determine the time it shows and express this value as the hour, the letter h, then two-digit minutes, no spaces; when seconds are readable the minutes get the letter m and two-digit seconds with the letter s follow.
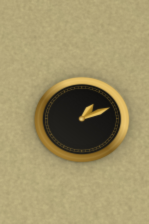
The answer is 1h11
